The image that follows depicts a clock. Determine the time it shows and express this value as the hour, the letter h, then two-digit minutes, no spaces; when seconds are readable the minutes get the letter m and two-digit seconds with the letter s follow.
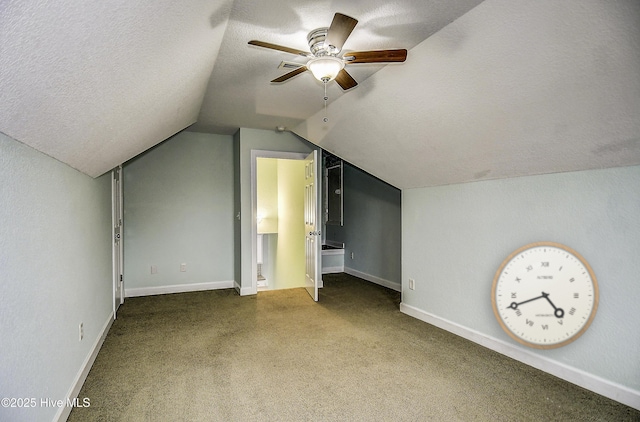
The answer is 4h42
